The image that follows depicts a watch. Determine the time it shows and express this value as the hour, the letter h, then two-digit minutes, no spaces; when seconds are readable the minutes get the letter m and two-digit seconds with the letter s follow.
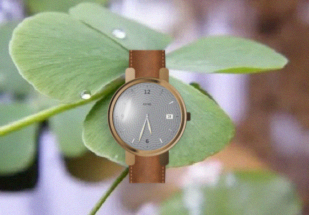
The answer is 5h33
